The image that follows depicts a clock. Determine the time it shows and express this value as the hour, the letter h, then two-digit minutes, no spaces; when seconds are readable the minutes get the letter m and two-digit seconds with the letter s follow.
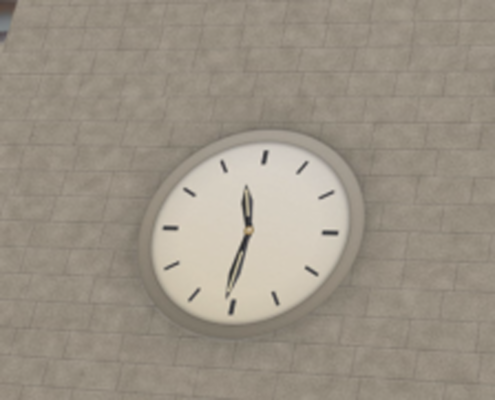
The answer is 11h31
